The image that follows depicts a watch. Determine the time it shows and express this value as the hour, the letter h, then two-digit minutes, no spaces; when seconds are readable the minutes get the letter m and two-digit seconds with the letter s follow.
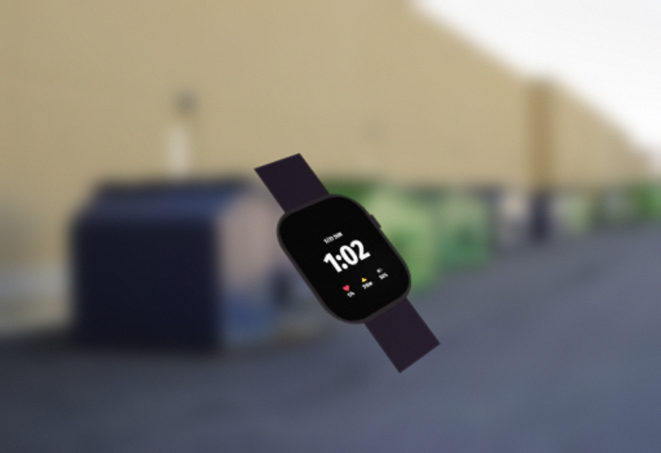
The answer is 1h02
